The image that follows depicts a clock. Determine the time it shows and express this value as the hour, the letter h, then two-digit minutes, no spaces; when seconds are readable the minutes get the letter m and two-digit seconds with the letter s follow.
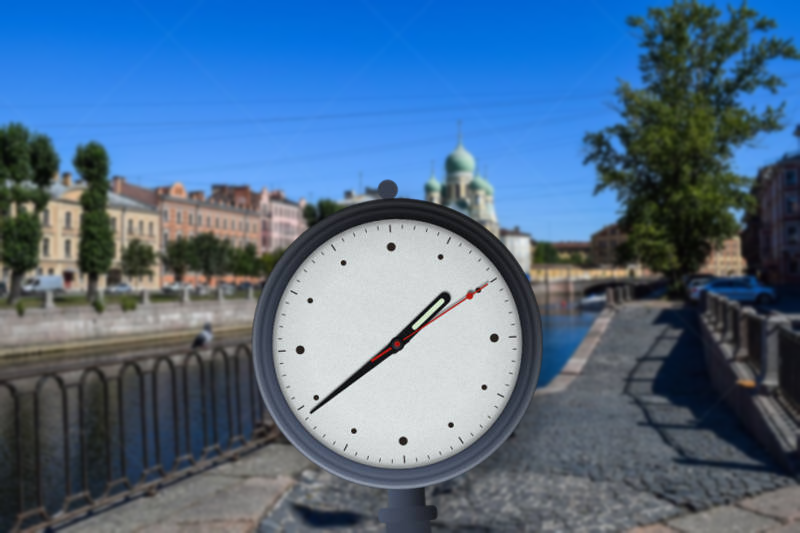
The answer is 1h39m10s
